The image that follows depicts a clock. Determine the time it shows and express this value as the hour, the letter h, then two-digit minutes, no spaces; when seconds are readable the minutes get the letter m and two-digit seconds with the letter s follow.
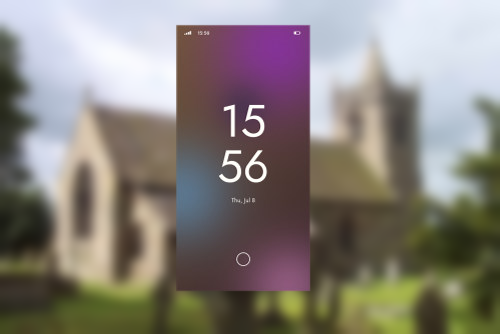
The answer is 15h56
